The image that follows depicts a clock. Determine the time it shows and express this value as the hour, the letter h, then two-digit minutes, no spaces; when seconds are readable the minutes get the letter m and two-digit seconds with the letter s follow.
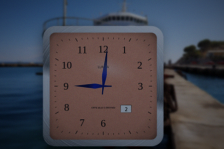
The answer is 9h01
